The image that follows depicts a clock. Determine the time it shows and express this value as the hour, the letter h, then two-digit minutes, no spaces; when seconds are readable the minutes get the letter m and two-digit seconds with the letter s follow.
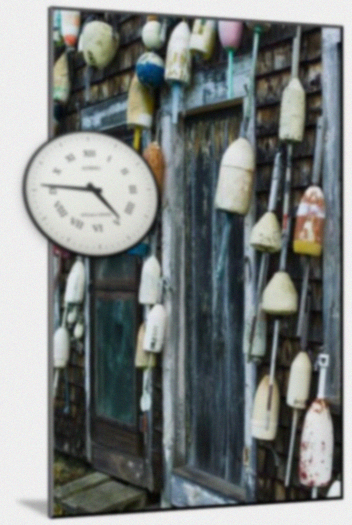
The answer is 4h46
